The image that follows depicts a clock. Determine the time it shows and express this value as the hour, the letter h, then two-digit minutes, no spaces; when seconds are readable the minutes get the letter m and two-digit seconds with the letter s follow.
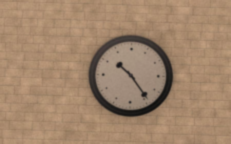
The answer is 10h24
